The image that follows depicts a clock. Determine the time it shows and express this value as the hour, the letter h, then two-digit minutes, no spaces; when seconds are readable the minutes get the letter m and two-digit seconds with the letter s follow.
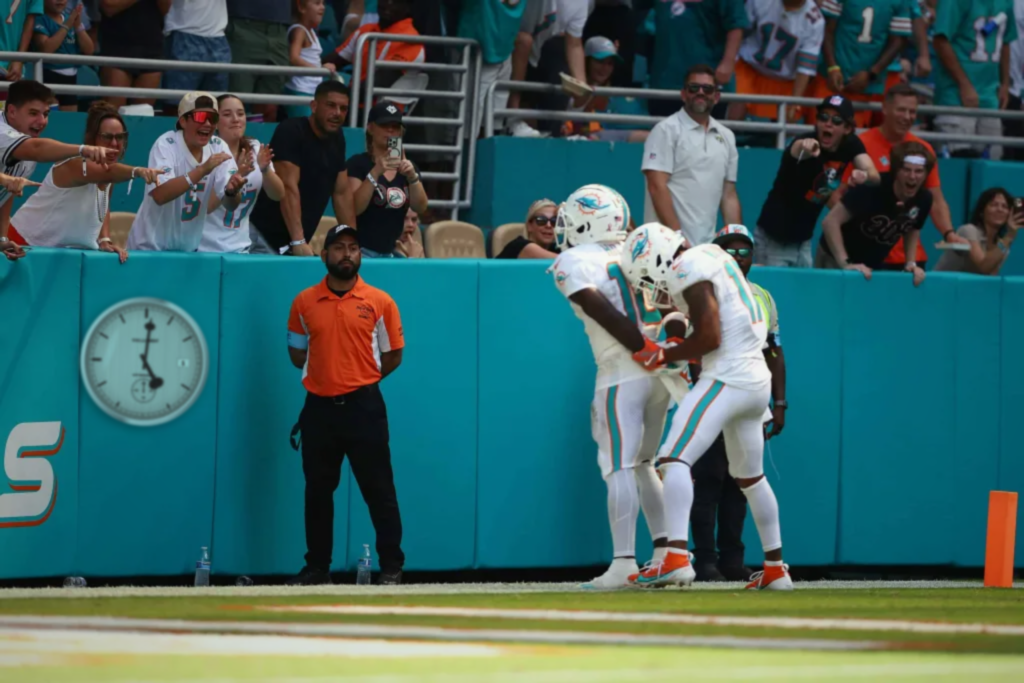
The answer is 5h01
